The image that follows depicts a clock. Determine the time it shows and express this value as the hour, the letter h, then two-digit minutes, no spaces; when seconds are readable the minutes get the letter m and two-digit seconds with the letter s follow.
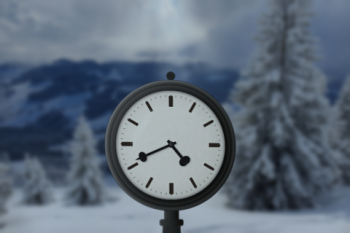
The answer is 4h41
